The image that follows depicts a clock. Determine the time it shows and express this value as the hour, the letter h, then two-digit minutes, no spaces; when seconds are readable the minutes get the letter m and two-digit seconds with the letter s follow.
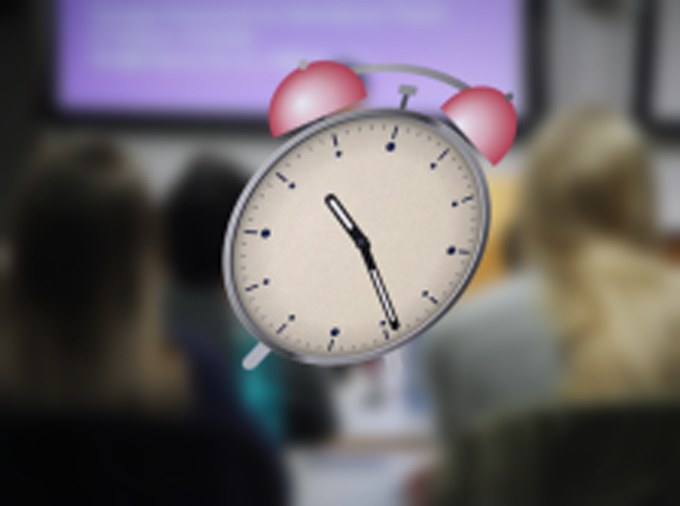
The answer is 10h24
